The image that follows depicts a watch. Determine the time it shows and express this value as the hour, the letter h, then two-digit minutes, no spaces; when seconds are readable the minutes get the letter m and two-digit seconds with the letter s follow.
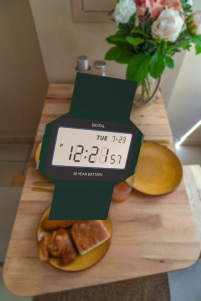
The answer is 12h21m57s
